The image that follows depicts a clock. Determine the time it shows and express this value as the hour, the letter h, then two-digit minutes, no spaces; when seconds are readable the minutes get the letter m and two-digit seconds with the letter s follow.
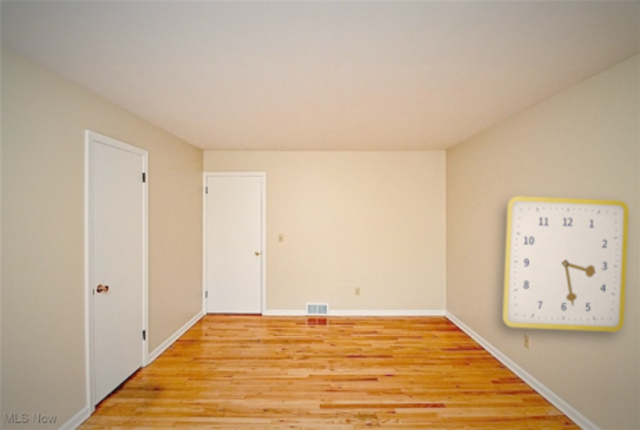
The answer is 3h28
